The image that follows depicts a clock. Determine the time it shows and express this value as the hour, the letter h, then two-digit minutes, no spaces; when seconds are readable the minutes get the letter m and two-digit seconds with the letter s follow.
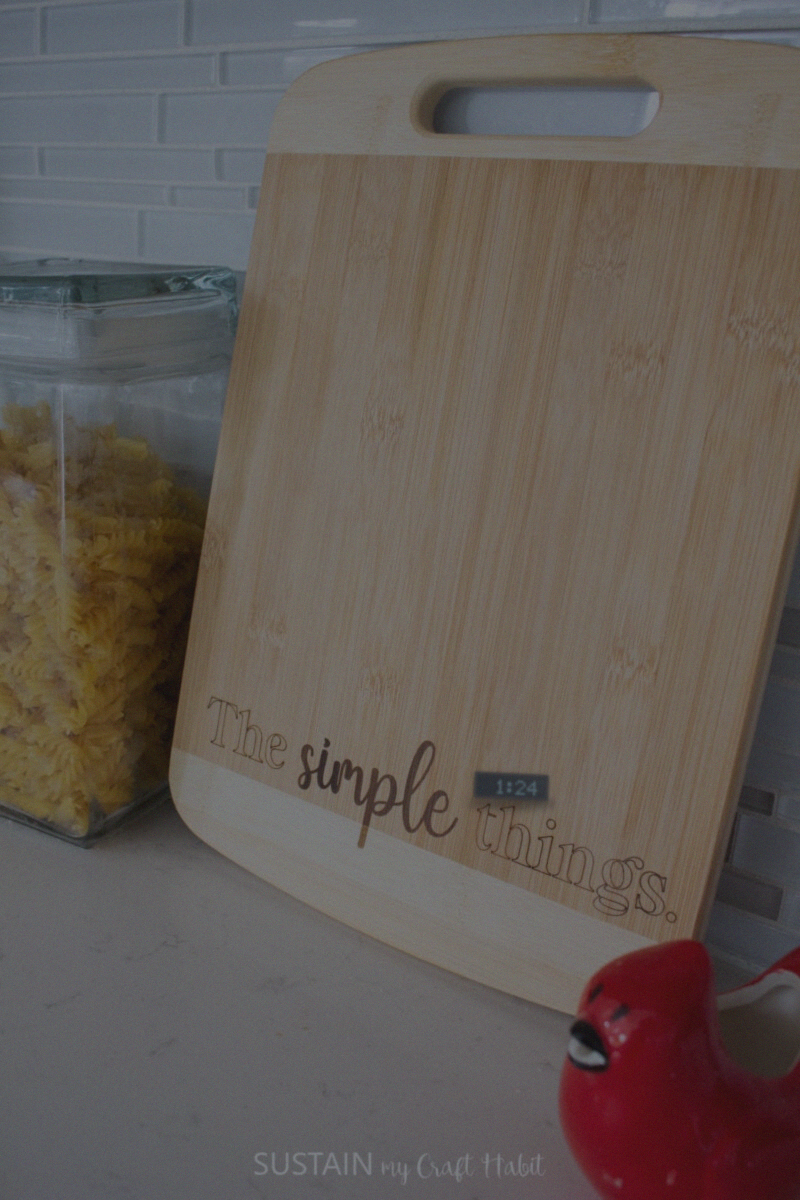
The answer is 1h24
